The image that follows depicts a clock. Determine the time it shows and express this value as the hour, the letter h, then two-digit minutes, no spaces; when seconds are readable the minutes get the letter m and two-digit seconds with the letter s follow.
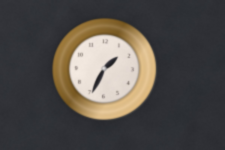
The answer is 1h34
